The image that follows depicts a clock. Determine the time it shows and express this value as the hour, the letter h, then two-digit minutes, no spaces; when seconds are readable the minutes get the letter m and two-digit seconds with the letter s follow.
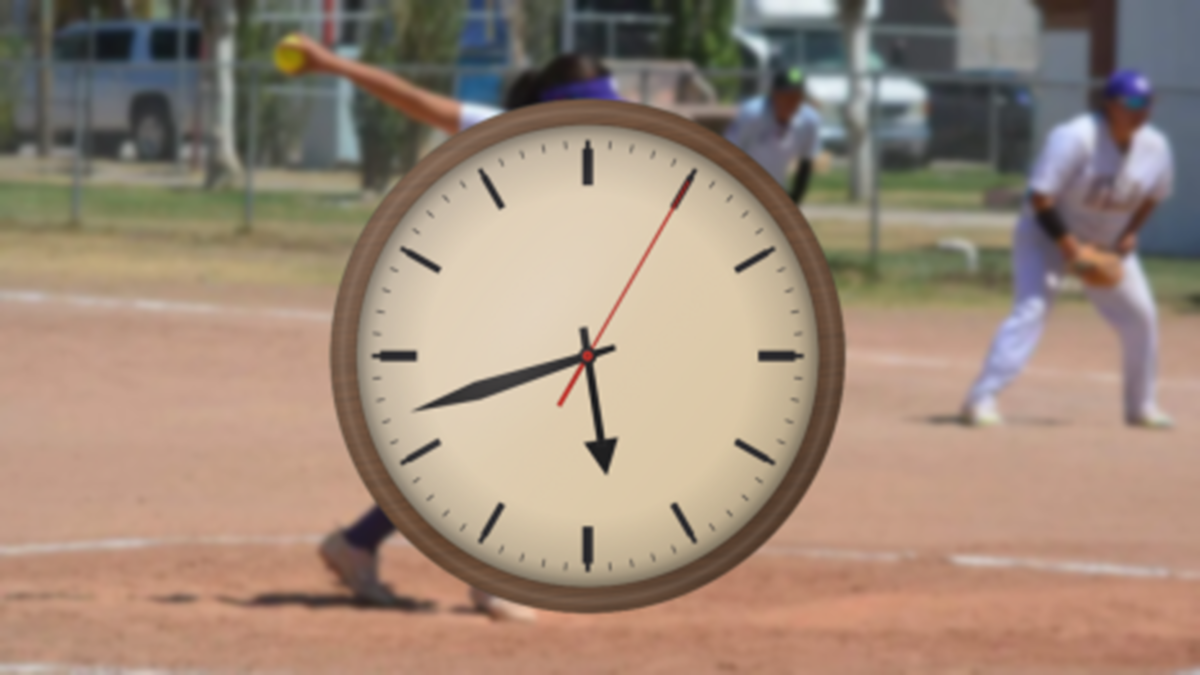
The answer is 5h42m05s
